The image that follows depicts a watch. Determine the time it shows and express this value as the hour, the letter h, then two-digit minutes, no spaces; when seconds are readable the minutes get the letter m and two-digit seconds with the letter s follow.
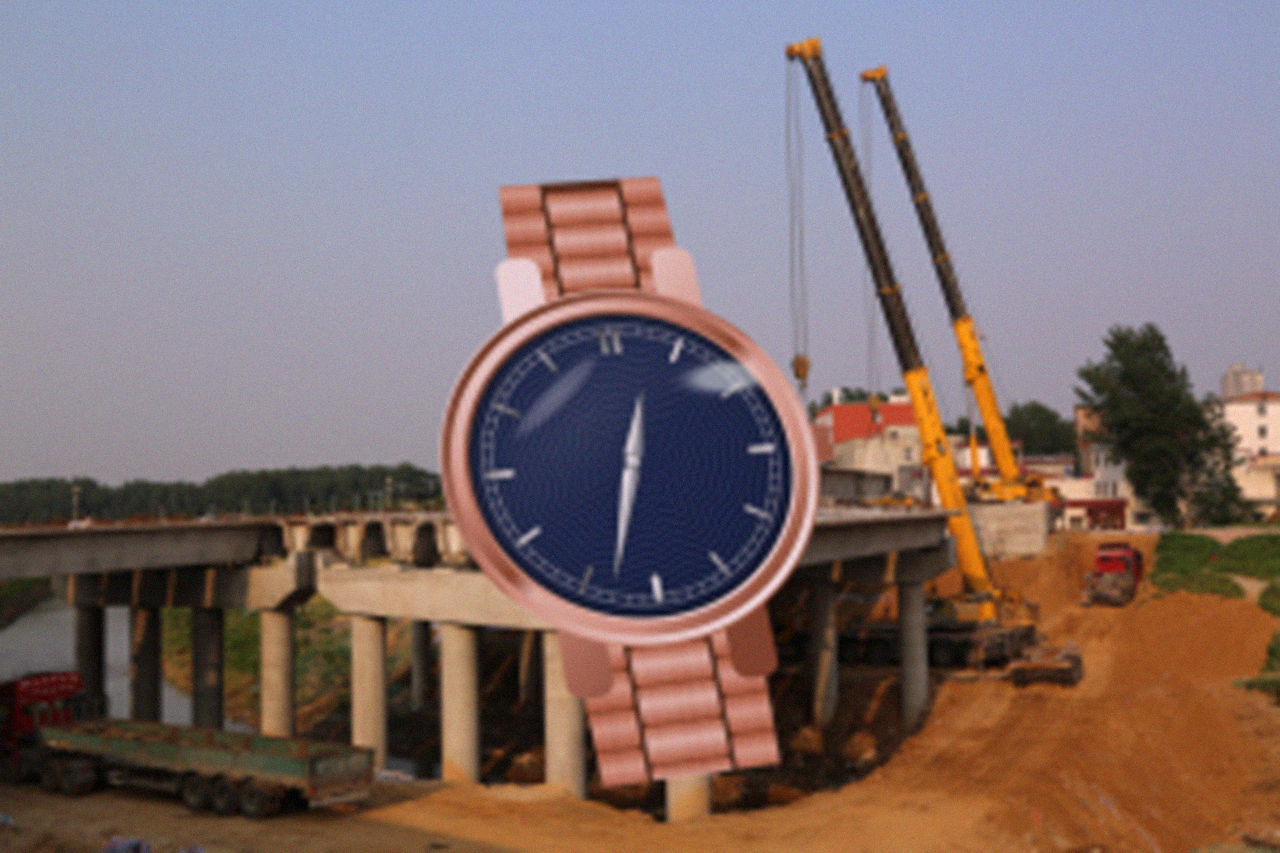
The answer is 12h33
